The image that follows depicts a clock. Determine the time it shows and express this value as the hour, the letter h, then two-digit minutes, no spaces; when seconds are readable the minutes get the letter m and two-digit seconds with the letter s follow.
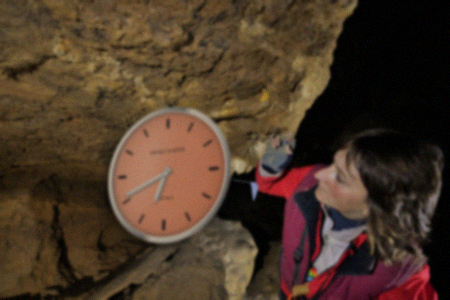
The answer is 6h41
